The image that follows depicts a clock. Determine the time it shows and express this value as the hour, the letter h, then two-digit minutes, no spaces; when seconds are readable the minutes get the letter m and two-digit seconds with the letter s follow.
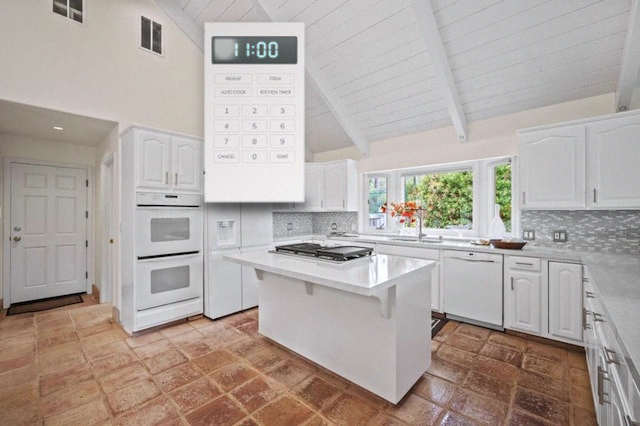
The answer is 11h00
